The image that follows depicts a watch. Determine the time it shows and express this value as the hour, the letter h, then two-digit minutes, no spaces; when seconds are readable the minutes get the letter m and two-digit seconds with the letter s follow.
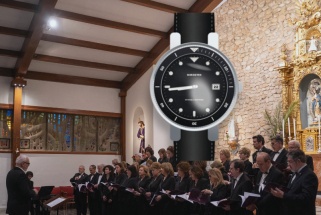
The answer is 8h44
